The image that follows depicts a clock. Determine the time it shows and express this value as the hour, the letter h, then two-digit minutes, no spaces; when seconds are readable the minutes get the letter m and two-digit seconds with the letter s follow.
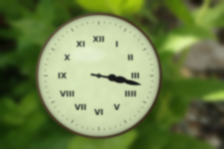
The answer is 3h17
